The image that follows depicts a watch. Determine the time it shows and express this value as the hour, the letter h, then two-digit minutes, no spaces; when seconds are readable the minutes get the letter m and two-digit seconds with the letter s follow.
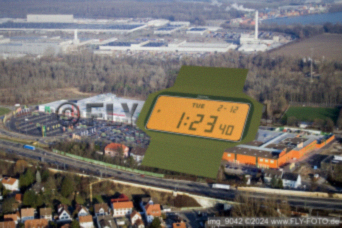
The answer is 1h23m40s
